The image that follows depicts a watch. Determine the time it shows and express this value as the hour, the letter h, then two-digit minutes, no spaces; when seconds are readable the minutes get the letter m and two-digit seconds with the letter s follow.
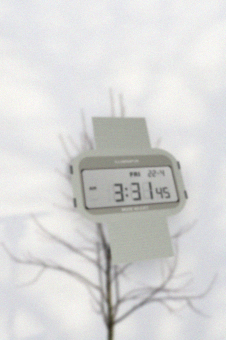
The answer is 3h31m45s
